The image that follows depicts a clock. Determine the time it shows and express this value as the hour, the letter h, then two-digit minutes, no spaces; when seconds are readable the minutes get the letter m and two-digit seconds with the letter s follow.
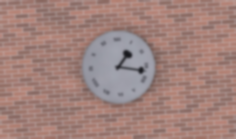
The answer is 1h17
